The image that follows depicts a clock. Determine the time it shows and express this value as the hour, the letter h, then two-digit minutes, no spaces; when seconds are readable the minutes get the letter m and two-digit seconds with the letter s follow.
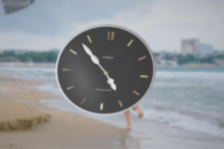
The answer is 4h53
